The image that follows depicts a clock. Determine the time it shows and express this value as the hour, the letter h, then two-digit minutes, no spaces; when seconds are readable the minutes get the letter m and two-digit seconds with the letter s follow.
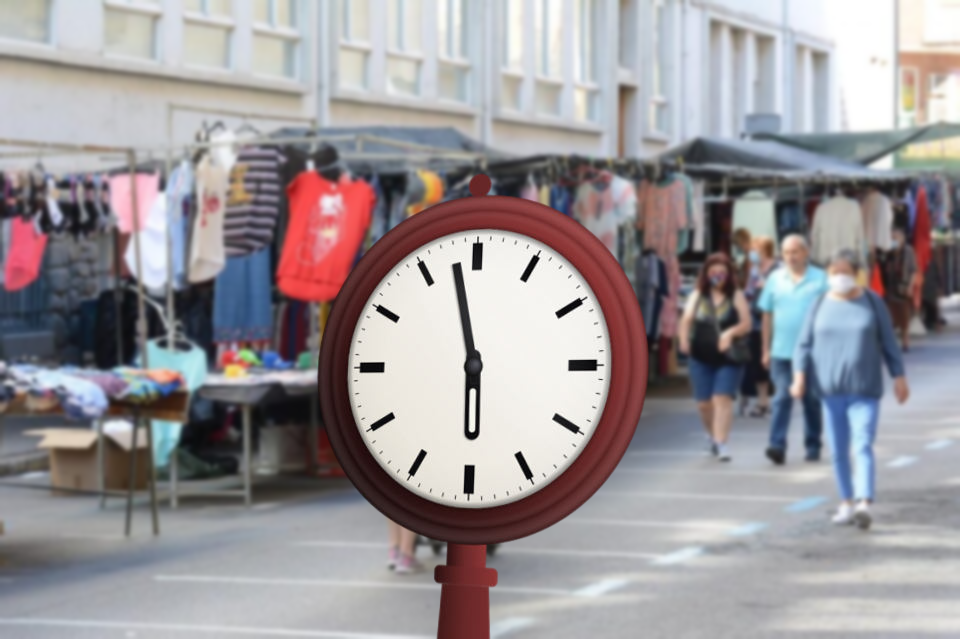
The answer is 5h58
